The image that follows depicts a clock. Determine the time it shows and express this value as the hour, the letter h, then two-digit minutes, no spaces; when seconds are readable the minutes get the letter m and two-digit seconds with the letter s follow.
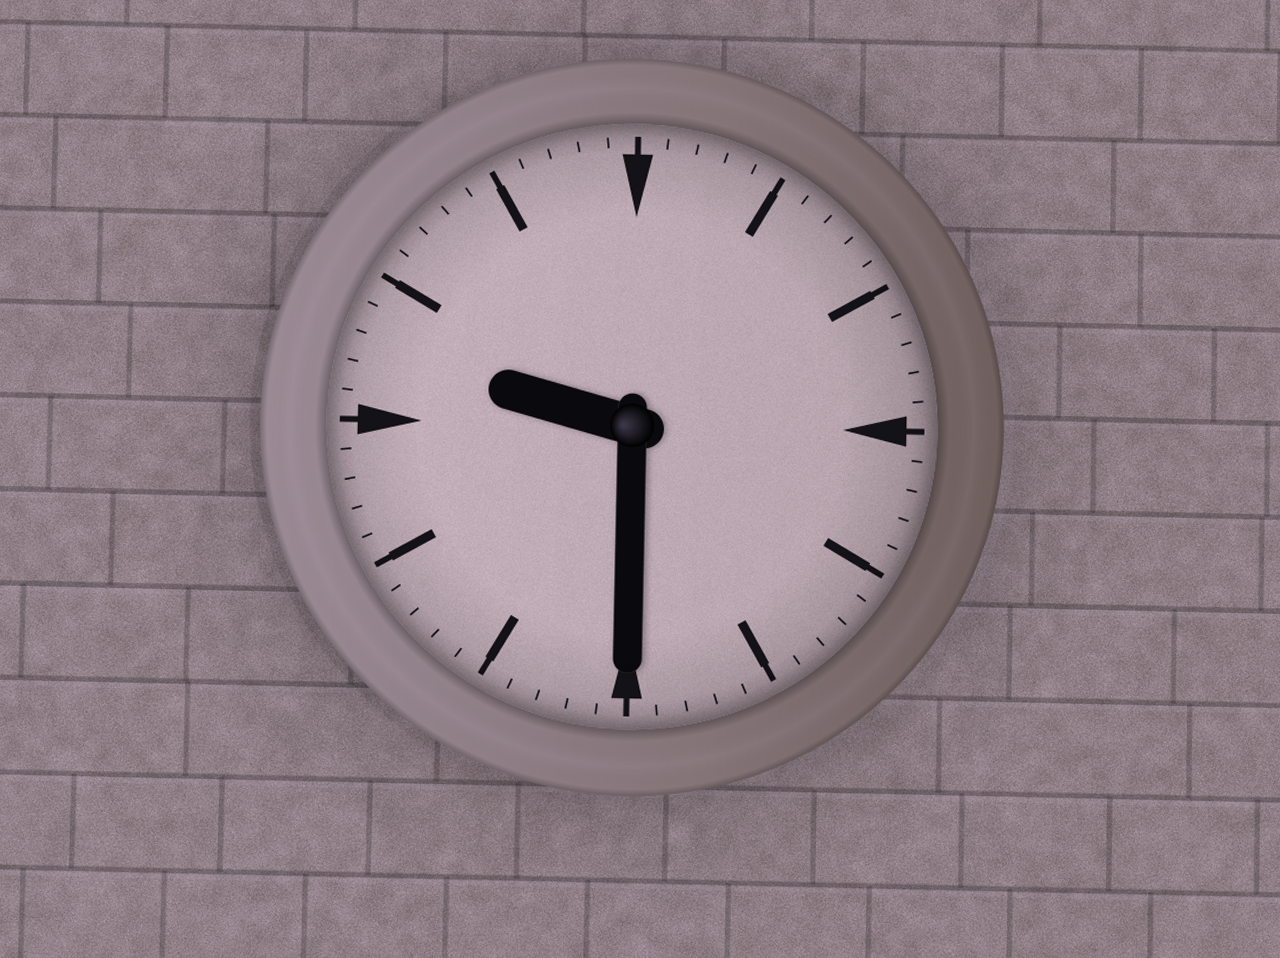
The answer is 9h30
